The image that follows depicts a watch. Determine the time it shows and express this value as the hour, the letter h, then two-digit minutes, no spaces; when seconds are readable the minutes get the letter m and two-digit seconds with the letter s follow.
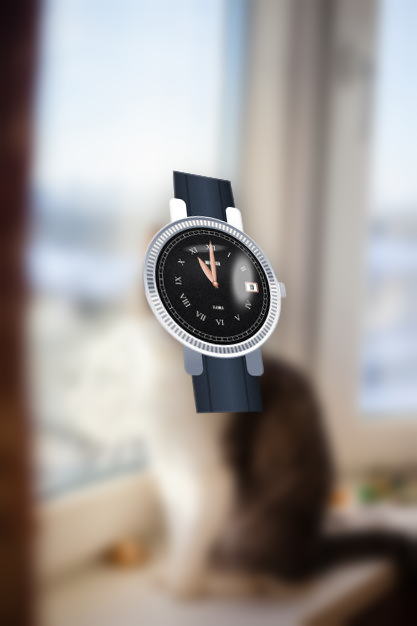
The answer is 11h00
